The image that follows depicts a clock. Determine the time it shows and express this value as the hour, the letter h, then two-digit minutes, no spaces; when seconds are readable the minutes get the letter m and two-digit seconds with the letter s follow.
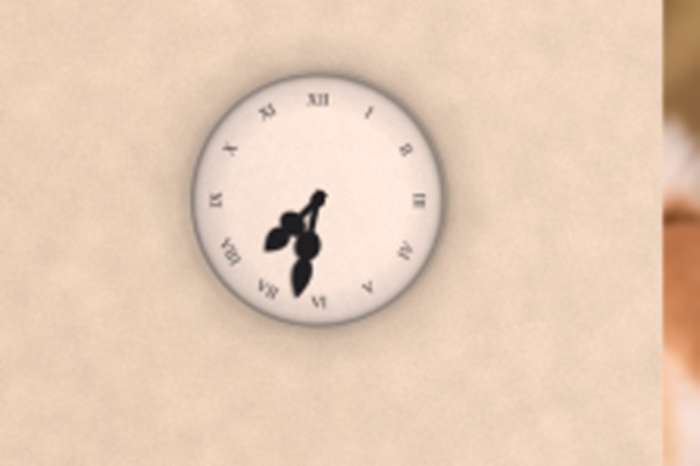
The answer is 7h32
